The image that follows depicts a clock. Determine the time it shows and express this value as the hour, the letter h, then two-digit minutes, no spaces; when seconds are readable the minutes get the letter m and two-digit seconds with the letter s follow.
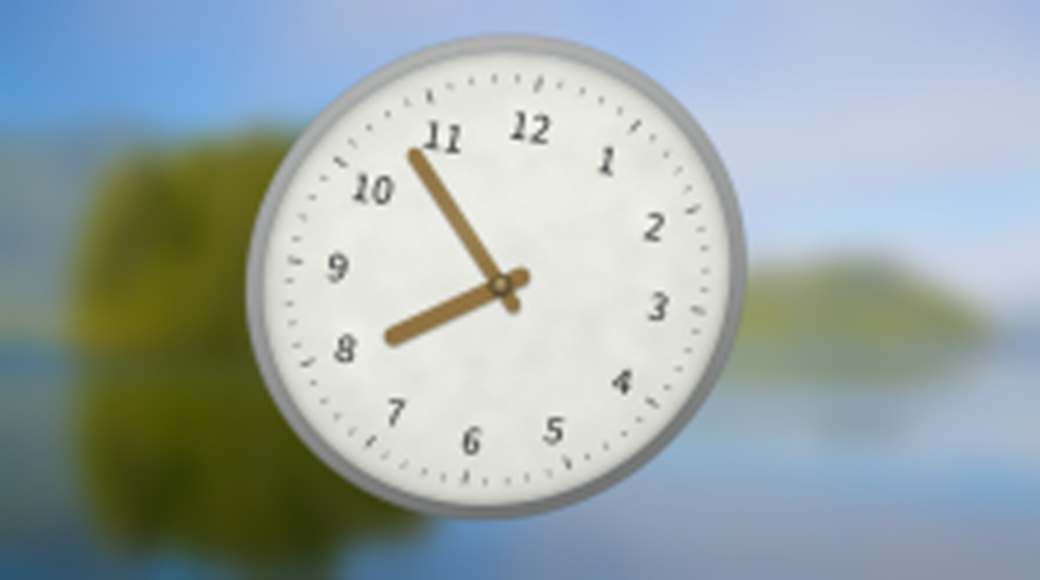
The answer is 7h53
